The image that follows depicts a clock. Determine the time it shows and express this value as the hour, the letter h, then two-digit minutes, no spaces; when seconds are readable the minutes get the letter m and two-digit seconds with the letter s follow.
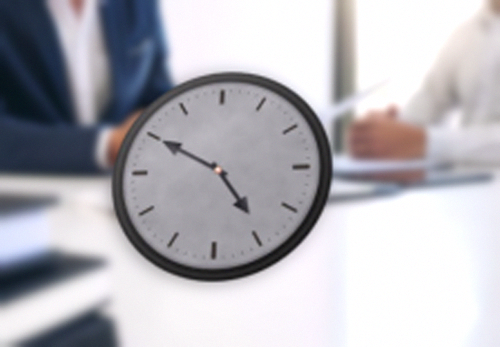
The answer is 4h50
